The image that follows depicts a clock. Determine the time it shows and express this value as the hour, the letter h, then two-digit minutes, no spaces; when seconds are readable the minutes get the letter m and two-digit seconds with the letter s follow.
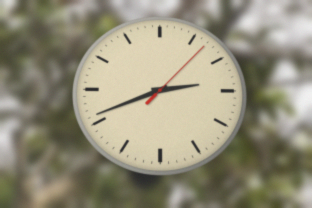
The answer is 2h41m07s
